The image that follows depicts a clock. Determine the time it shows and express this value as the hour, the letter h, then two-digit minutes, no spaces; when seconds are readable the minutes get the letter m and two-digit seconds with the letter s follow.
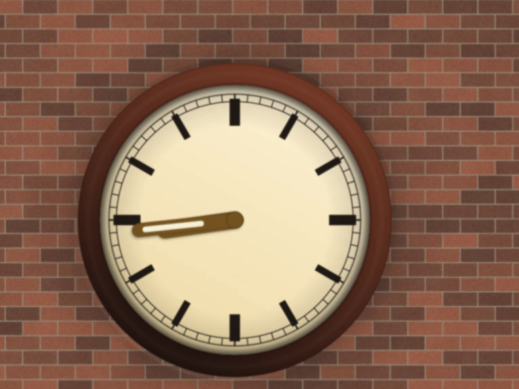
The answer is 8h44
